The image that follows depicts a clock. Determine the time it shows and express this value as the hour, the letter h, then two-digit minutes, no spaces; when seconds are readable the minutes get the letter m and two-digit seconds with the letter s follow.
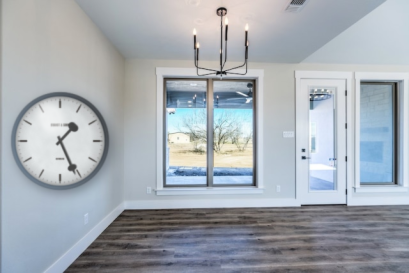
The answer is 1h26
